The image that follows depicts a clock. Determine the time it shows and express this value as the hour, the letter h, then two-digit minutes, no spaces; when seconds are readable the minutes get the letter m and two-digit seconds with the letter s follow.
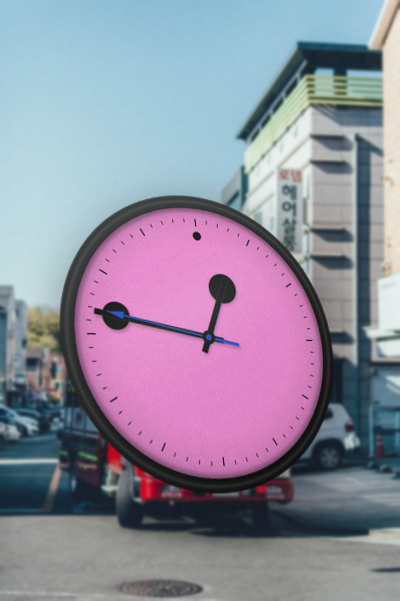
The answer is 12h46m47s
